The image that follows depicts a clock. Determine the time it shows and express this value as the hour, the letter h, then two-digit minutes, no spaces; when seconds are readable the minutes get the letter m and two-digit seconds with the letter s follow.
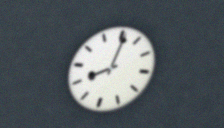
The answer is 8h01
